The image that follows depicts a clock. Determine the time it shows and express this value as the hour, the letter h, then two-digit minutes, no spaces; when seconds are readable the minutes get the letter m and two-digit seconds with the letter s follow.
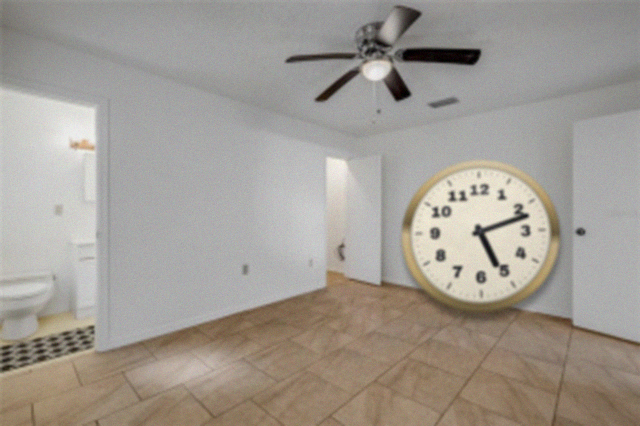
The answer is 5h12
